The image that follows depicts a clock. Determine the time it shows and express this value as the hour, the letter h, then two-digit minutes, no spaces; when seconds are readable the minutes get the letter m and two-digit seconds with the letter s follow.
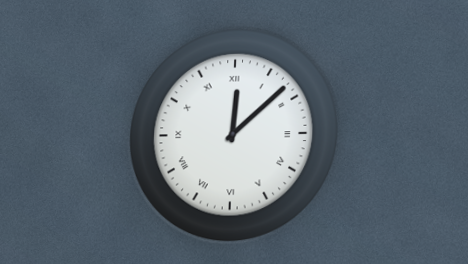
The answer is 12h08
